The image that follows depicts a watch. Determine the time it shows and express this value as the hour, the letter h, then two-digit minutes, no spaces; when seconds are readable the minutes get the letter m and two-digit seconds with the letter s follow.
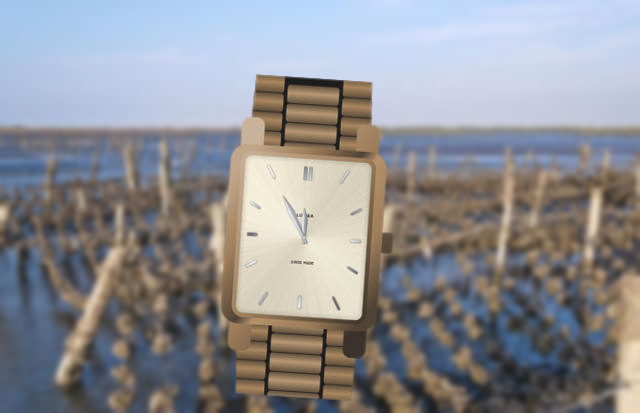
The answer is 11h55
